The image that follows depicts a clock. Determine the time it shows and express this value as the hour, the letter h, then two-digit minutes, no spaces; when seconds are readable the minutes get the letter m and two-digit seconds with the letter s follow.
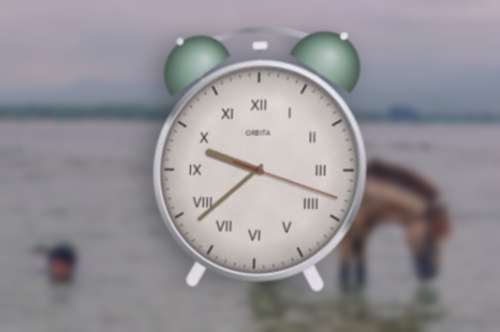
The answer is 9h38m18s
